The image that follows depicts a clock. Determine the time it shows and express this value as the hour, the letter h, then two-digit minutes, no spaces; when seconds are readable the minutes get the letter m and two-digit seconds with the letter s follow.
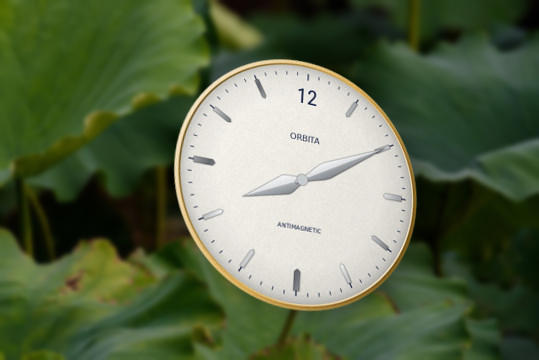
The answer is 8h10
